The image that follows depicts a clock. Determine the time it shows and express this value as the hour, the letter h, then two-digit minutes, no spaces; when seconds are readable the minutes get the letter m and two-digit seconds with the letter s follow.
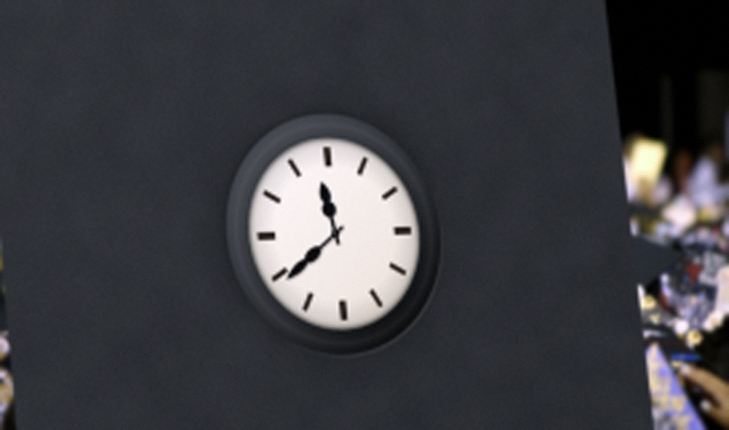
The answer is 11h39
